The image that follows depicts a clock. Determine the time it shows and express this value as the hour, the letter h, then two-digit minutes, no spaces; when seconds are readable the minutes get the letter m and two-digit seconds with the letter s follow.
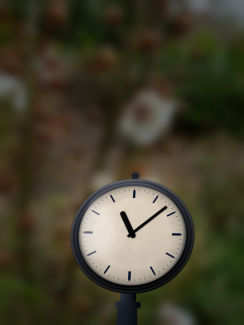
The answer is 11h08
